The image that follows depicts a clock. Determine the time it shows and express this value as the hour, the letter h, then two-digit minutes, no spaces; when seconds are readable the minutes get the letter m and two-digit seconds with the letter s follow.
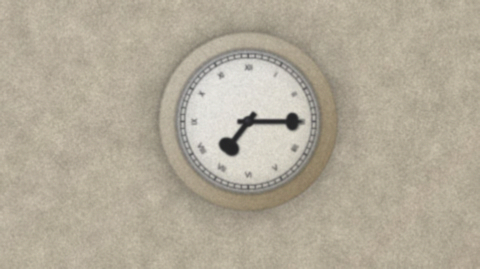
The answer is 7h15
